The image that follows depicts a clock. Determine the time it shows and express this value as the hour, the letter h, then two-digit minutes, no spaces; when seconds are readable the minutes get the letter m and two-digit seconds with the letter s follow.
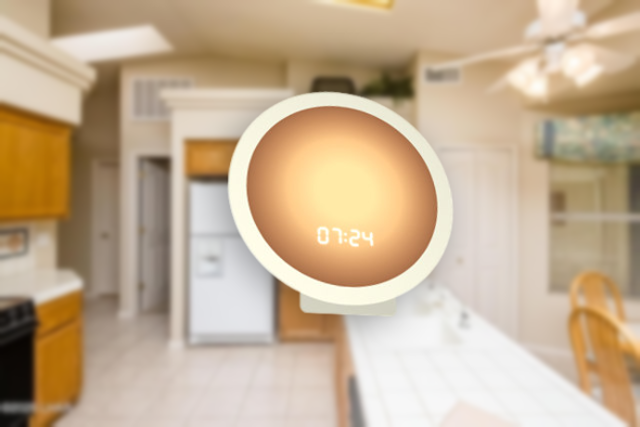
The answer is 7h24
